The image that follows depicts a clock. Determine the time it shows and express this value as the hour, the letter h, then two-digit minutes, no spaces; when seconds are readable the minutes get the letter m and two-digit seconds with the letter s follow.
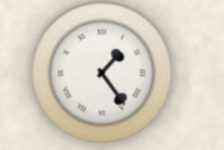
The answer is 1h24
